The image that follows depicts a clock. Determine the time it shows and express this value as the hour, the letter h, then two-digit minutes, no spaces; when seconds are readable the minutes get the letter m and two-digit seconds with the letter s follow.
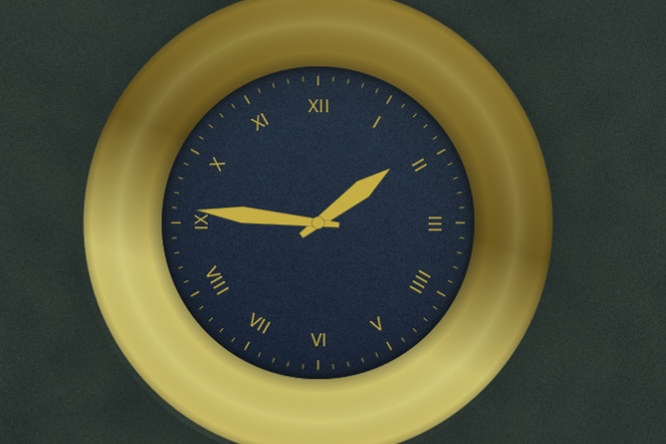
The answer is 1h46
